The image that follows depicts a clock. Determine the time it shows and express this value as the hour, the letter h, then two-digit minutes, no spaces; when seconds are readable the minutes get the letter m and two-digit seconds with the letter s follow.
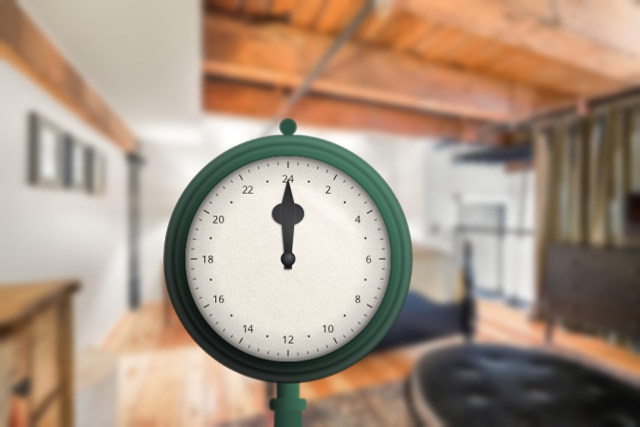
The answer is 0h00
